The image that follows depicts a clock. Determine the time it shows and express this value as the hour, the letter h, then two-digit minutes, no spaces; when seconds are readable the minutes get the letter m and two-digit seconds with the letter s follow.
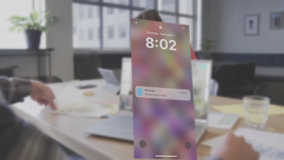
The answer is 8h02
